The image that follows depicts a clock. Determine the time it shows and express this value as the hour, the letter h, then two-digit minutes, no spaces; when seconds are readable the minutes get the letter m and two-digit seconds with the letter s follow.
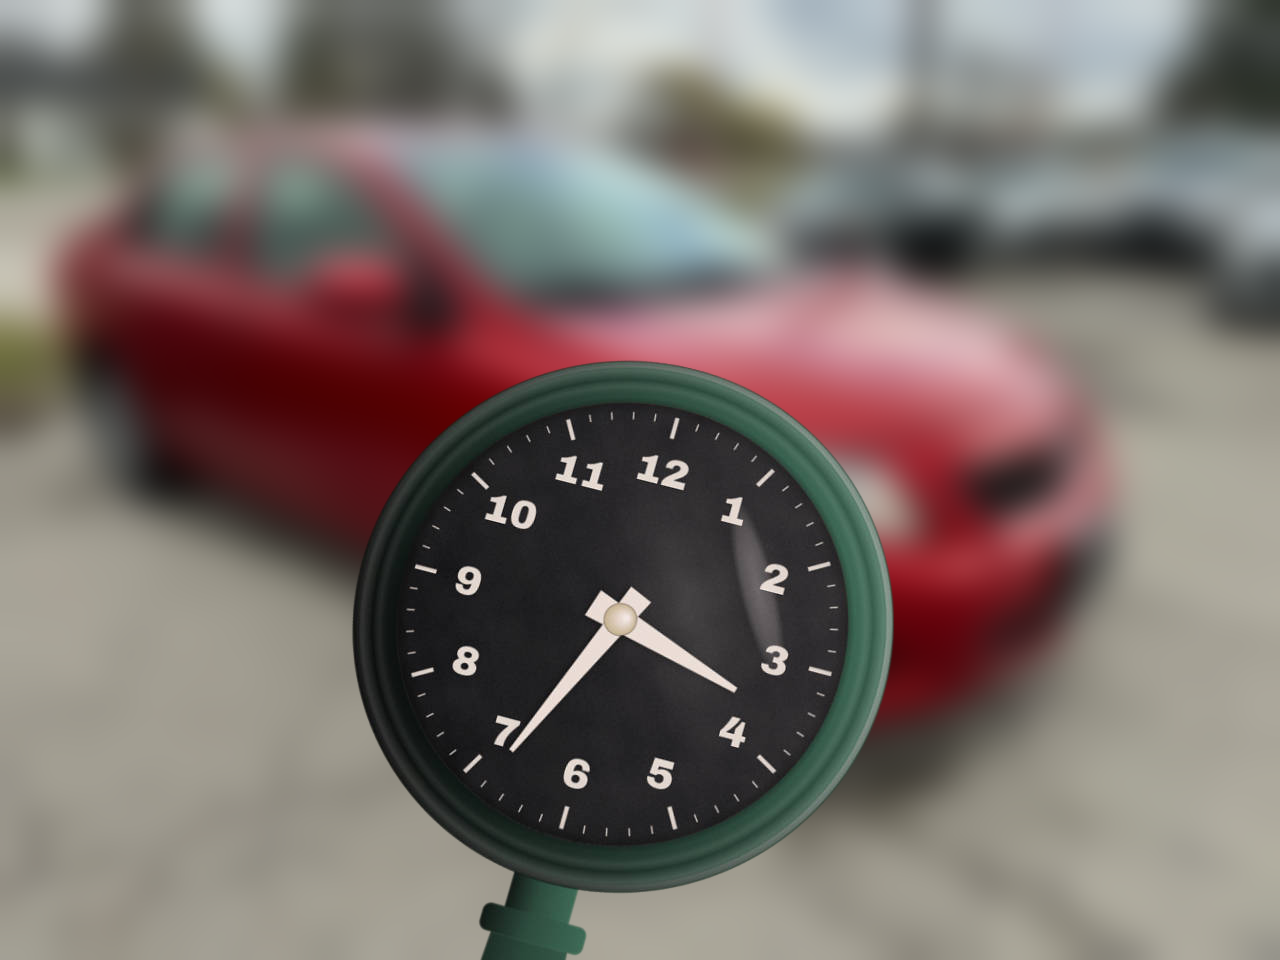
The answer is 3h34
